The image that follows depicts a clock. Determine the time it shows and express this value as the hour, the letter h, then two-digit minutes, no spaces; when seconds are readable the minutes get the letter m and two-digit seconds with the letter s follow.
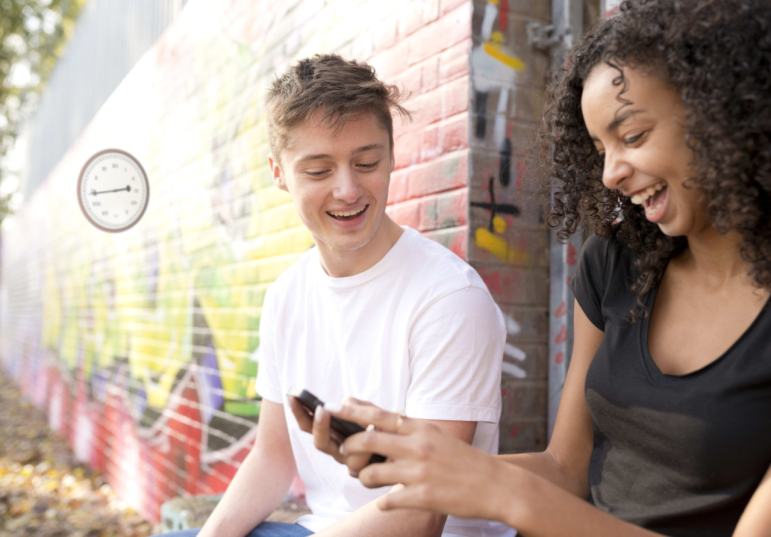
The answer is 2h44
